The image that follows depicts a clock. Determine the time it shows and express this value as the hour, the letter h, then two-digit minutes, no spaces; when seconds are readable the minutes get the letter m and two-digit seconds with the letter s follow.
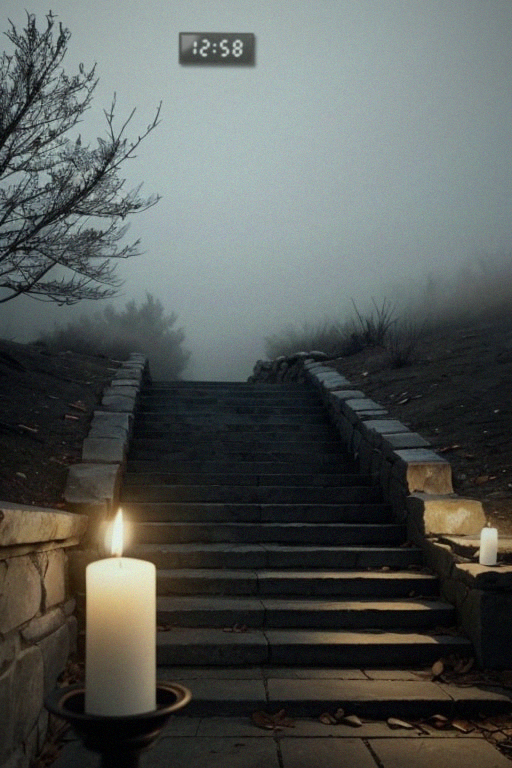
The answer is 12h58
